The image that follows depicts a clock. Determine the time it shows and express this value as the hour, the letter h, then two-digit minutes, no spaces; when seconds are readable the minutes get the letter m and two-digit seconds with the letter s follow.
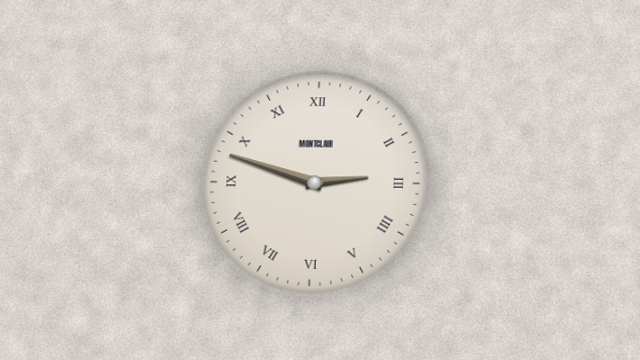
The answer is 2h48
